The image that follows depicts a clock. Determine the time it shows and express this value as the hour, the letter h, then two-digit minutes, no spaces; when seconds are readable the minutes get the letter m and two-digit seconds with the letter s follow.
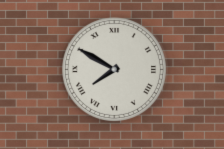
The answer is 7h50
